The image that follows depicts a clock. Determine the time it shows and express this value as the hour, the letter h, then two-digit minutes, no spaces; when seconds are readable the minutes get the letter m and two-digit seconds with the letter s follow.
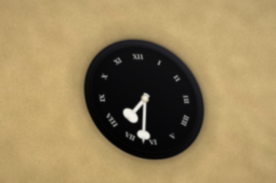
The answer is 7h32
